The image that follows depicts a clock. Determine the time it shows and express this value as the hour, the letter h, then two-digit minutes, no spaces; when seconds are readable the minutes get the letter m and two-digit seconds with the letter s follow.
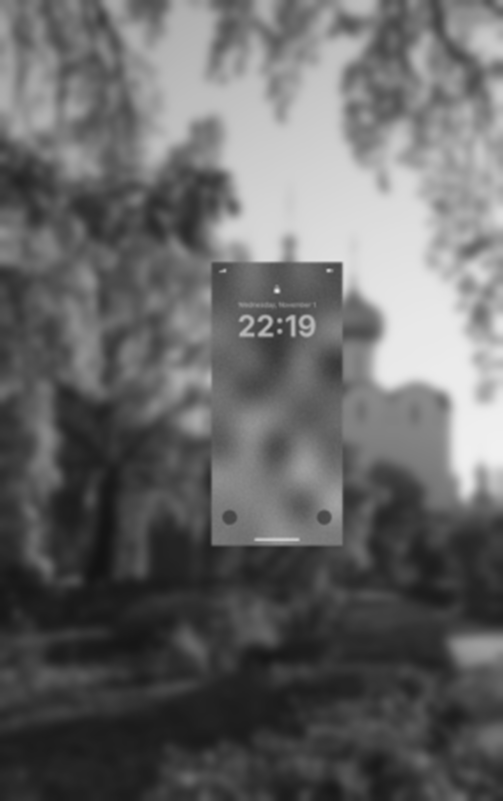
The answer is 22h19
